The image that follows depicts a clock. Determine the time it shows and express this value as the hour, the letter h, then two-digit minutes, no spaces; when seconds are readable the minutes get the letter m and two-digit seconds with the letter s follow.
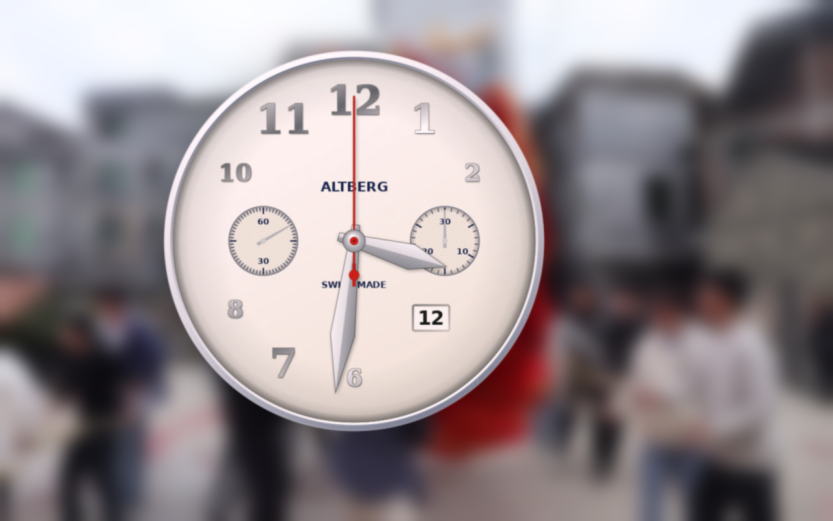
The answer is 3h31m10s
